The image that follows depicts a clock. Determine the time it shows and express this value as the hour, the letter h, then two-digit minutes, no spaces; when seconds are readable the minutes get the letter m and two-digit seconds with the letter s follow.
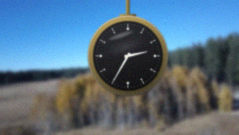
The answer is 2h35
